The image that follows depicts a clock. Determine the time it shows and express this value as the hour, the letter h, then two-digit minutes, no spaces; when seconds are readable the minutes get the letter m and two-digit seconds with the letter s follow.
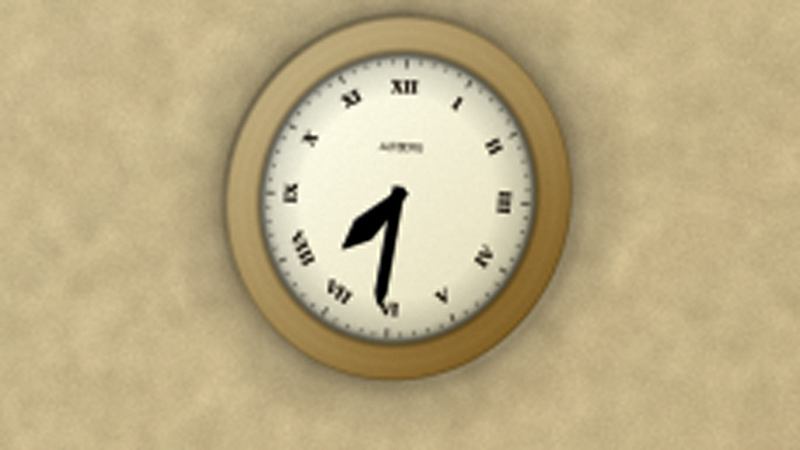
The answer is 7h31
